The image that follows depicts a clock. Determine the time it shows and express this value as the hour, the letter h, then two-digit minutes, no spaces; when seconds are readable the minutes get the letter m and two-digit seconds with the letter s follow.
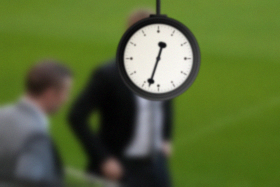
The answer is 12h33
